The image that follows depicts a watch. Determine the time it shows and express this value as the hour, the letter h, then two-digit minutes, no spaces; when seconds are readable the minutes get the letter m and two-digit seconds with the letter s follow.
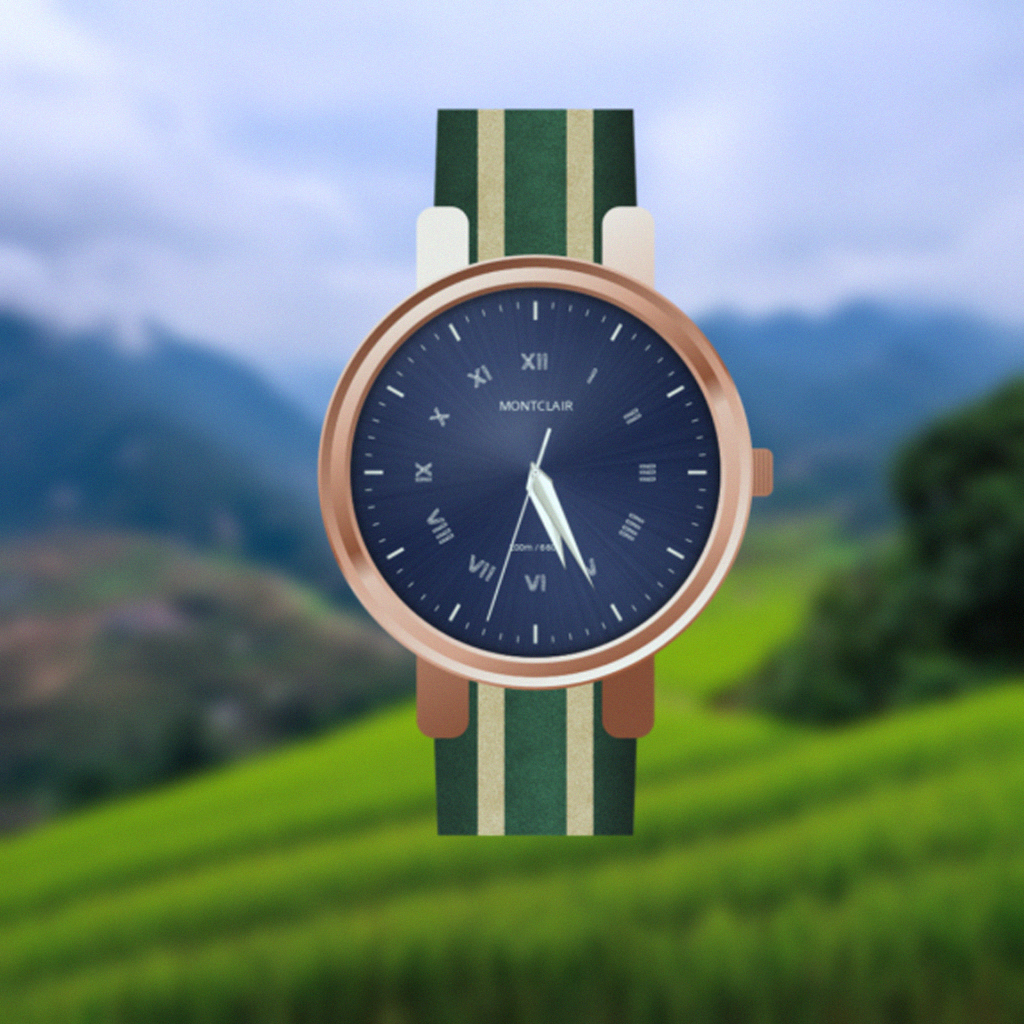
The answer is 5h25m33s
